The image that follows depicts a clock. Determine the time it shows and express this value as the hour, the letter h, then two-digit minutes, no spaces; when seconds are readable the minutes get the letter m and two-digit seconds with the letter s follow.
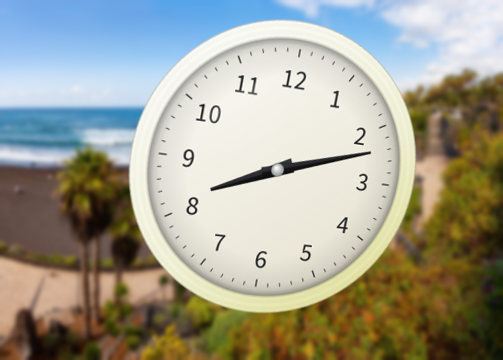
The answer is 8h12
